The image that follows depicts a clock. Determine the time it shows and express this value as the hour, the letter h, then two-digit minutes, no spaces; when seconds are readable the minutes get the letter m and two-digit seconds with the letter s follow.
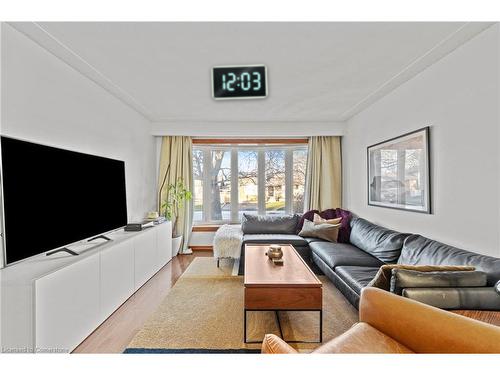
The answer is 12h03
